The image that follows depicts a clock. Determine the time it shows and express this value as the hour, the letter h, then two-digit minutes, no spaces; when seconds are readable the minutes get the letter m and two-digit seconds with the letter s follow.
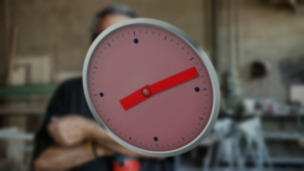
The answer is 8h12
